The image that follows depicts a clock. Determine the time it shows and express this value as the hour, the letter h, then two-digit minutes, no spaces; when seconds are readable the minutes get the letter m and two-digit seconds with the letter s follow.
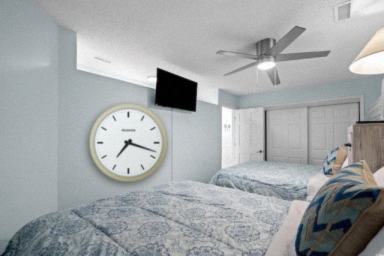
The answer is 7h18
